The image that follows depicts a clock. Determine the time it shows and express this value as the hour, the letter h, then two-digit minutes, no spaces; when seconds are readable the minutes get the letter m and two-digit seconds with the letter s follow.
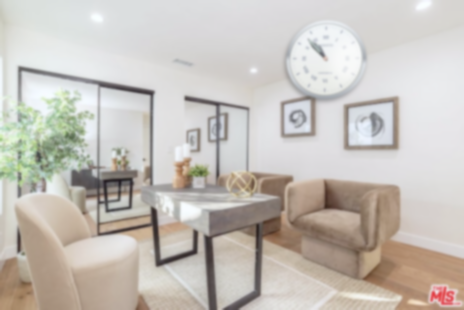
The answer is 10h53
